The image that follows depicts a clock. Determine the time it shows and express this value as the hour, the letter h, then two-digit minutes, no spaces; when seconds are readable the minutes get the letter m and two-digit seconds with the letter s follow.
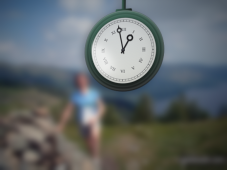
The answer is 12h58
